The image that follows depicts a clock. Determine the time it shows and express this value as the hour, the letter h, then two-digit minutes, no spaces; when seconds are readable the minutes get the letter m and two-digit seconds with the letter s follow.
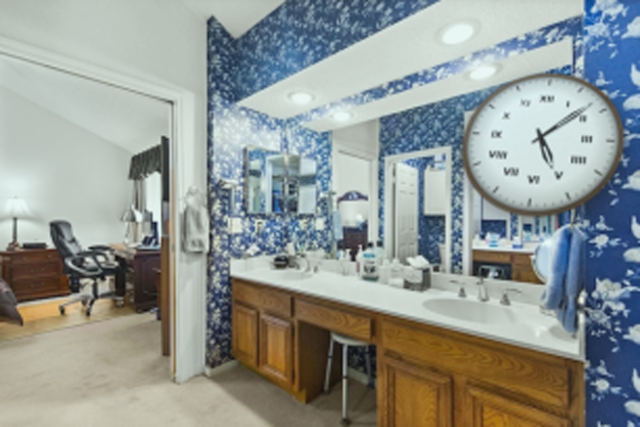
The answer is 5h08
